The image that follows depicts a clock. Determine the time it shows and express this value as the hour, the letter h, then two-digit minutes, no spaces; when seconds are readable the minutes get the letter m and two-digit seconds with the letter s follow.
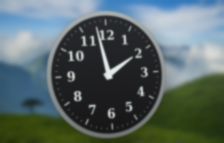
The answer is 1h58
